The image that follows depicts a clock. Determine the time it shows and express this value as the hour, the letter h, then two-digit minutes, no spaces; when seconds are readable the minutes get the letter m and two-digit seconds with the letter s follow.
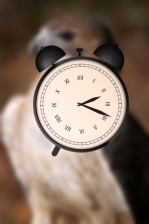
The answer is 2h19
